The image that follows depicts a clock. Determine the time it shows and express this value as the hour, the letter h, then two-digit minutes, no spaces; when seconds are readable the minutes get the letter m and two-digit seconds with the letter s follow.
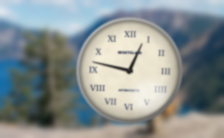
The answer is 12h47
